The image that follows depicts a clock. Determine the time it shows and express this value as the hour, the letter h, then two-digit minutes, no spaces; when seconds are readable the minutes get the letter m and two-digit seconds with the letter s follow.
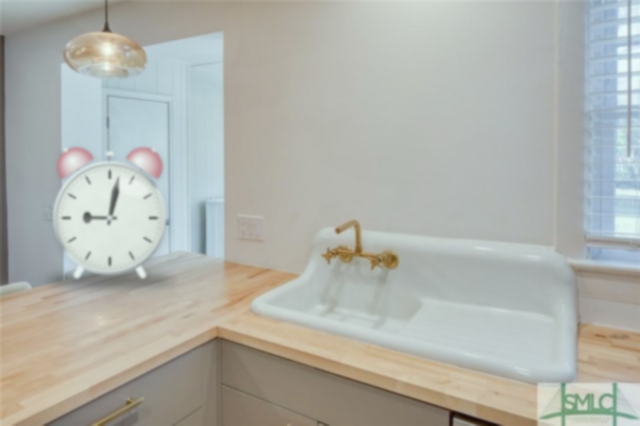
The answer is 9h02
